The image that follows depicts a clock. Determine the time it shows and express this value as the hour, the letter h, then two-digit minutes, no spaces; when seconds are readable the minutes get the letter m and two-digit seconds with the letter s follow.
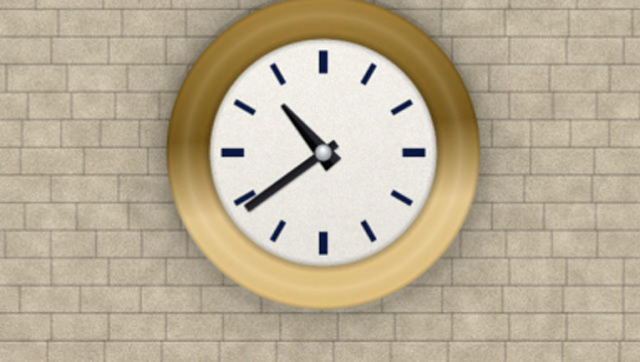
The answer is 10h39
